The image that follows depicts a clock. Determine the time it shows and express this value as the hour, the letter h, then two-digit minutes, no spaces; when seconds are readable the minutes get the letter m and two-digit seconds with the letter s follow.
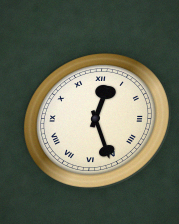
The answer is 12h26
